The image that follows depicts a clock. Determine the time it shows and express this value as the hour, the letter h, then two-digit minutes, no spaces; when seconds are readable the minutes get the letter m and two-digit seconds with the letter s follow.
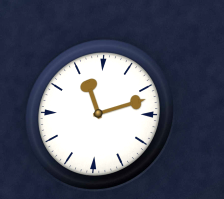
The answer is 11h12
